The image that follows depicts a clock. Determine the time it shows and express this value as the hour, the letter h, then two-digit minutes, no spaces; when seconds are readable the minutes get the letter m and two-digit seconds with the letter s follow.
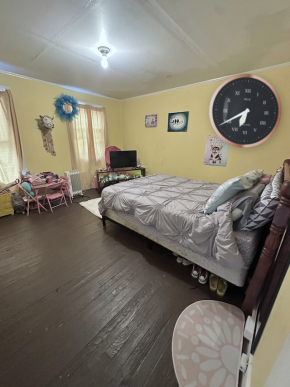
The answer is 6h40
